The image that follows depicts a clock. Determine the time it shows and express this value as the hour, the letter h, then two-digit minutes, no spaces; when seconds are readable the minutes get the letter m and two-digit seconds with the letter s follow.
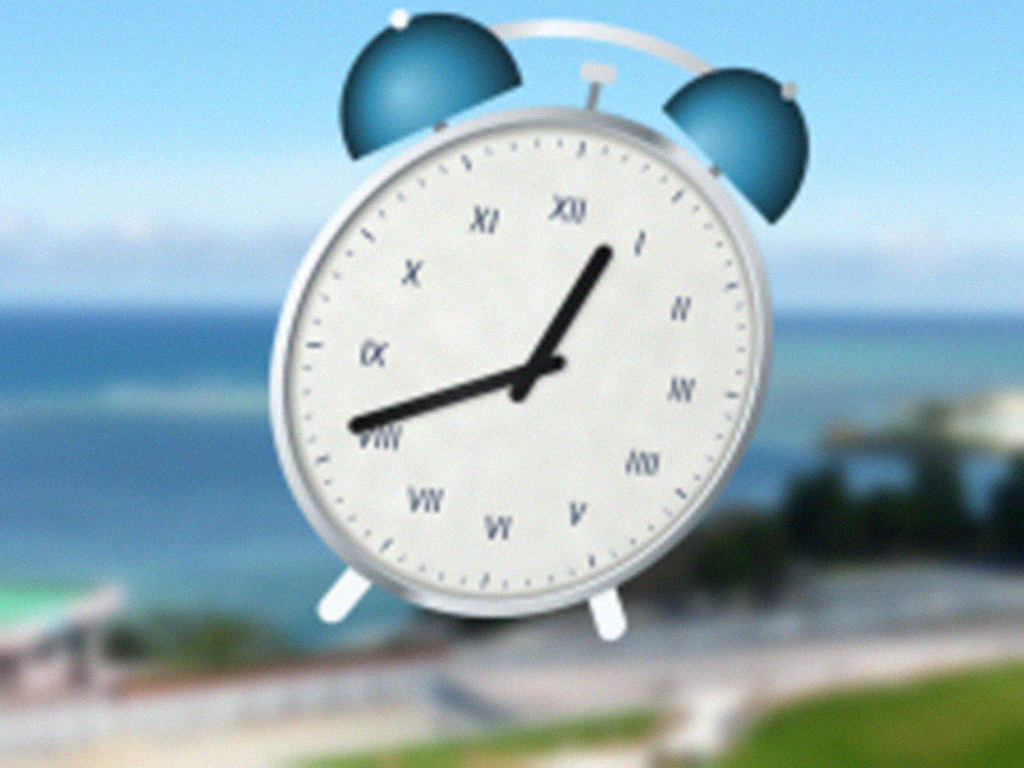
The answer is 12h41
